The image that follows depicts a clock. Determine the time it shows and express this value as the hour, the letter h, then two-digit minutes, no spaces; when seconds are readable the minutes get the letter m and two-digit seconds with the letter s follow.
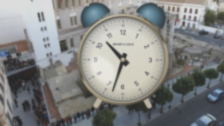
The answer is 10h33
